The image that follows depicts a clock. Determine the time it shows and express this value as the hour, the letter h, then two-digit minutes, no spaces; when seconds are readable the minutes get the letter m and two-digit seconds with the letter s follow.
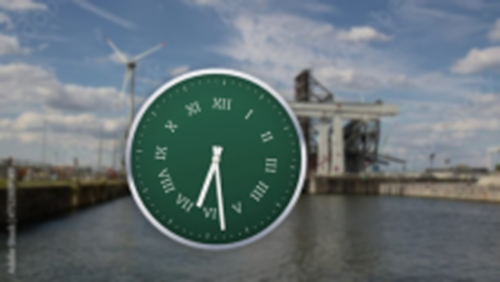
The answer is 6h28
